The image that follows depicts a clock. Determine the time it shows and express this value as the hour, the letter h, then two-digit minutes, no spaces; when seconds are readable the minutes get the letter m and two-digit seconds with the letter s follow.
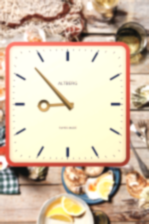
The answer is 8h53
